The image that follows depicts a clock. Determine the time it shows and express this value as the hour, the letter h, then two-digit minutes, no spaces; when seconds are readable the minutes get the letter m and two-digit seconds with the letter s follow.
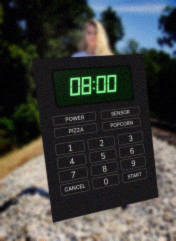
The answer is 8h00
